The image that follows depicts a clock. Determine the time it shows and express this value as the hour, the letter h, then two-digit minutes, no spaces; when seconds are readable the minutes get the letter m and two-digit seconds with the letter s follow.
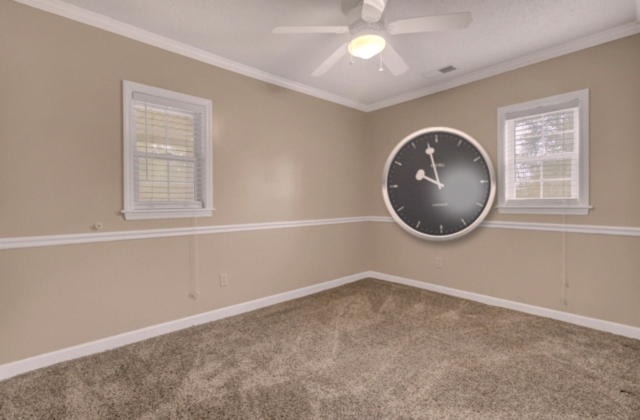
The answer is 9h58
